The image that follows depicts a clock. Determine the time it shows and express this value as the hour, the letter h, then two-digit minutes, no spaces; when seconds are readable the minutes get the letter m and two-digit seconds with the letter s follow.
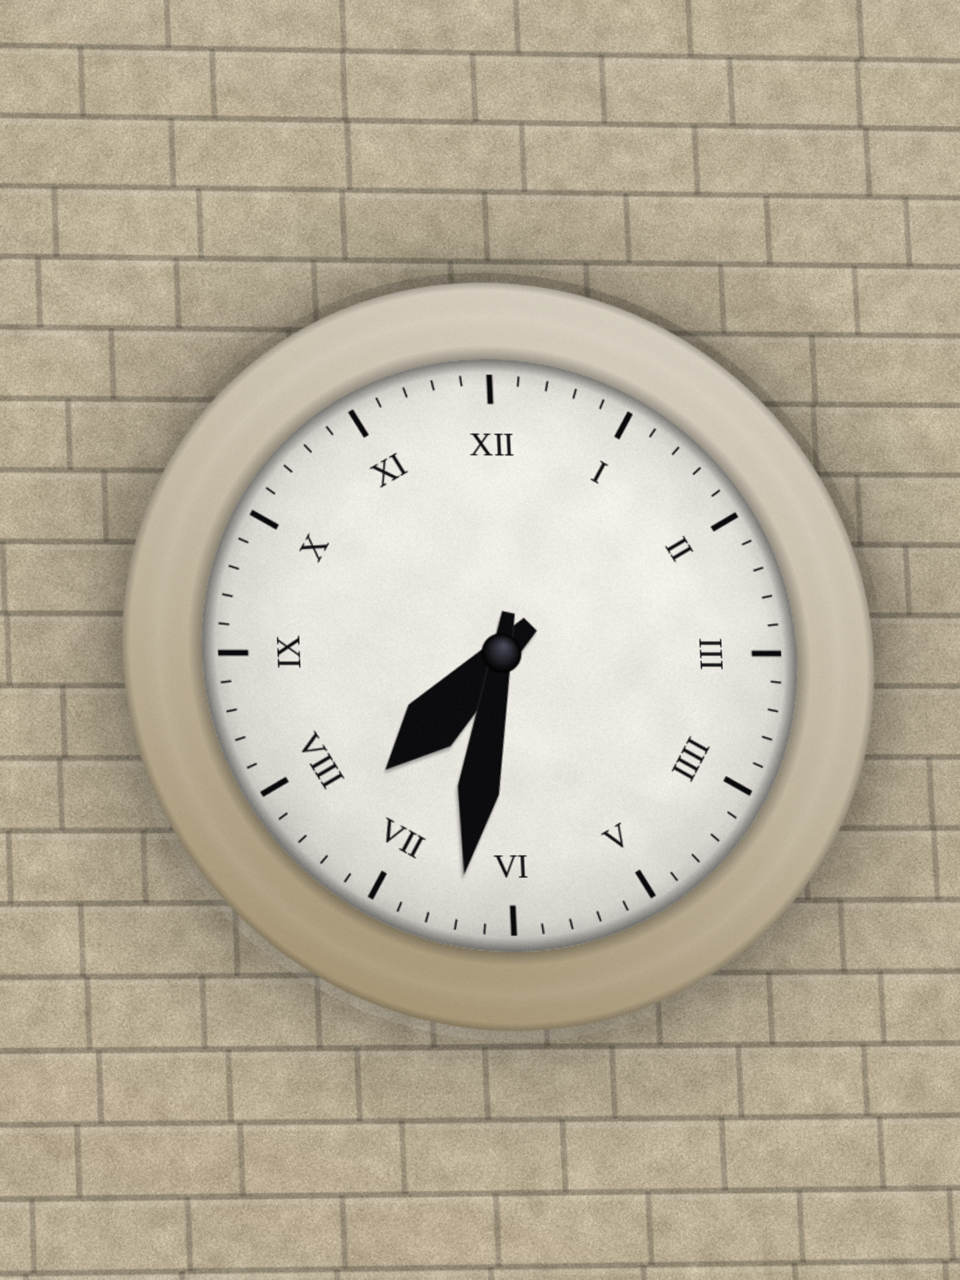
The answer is 7h32
